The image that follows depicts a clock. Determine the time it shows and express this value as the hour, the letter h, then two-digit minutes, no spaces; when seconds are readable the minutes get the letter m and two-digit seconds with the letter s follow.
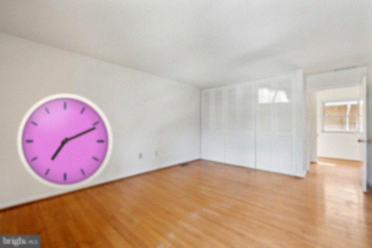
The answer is 7h11
